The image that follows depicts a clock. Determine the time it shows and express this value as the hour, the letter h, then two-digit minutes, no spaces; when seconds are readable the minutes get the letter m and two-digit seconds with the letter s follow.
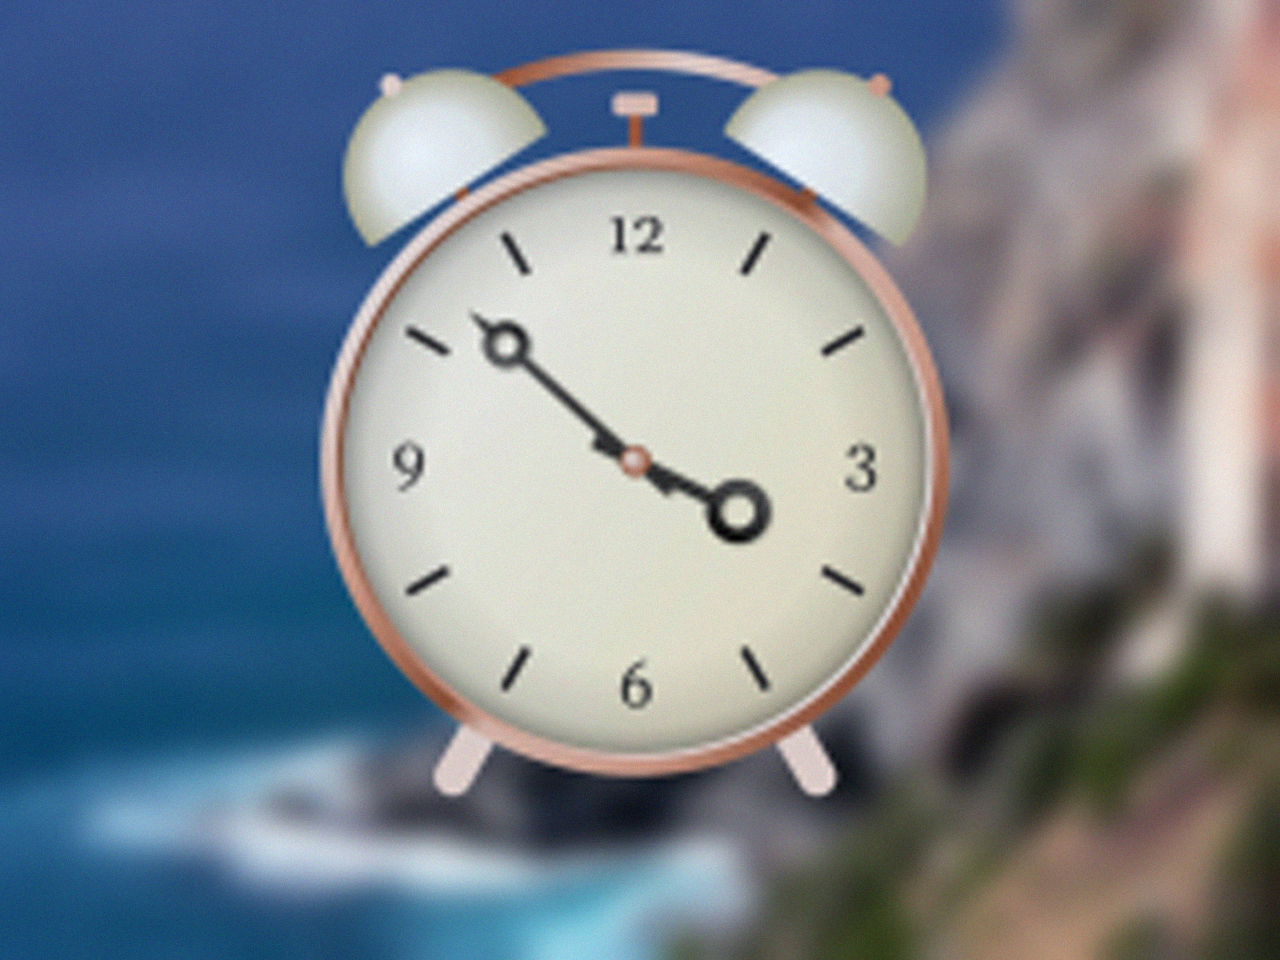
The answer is 3h52
